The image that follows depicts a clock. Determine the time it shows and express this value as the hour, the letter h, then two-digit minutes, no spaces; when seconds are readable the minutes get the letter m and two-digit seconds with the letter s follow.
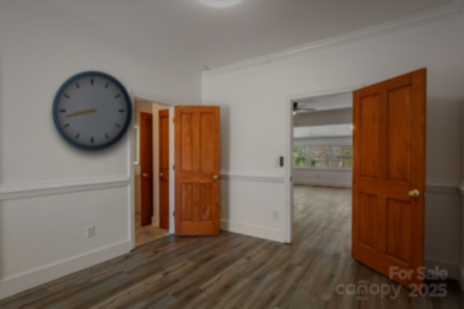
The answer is 8h43
